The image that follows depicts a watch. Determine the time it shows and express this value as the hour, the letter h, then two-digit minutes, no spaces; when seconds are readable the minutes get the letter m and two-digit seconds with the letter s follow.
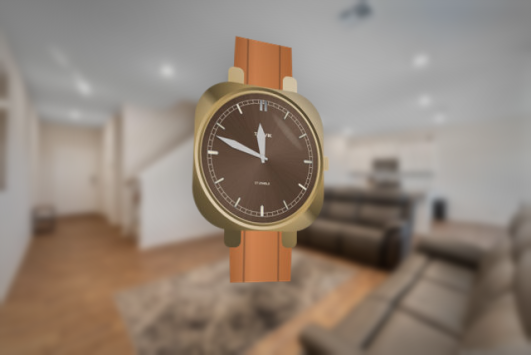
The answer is 11h48
